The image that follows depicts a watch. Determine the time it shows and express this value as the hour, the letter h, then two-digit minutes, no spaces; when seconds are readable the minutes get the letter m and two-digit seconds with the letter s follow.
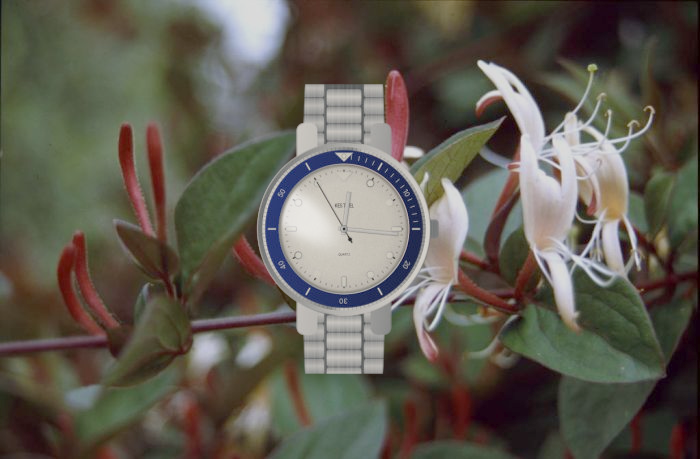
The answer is 12h15m55s
